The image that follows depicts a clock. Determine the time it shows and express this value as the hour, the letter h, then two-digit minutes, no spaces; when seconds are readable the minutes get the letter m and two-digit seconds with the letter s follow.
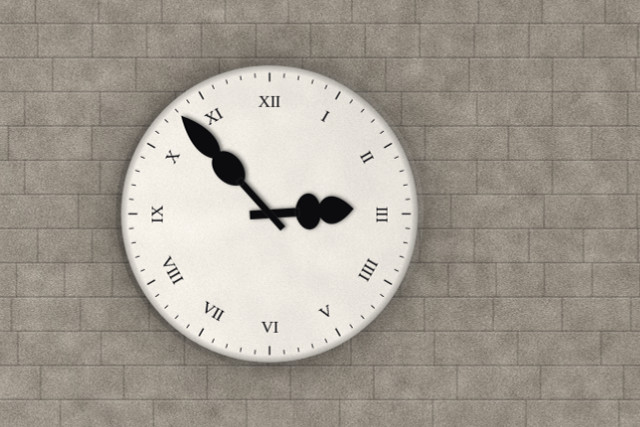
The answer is 2h53
